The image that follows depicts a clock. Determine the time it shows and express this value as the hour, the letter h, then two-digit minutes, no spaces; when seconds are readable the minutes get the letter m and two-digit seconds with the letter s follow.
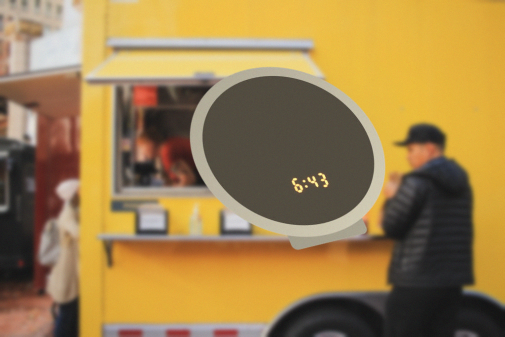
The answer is 6h43
